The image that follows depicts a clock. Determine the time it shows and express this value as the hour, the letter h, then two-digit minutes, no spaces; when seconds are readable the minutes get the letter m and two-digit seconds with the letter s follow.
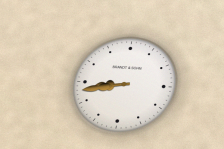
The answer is 8h43
